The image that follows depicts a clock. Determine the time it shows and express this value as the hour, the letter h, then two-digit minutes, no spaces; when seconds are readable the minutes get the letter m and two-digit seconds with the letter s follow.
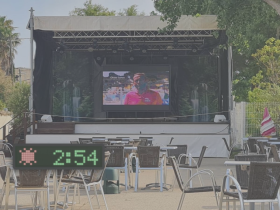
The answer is 2h54
